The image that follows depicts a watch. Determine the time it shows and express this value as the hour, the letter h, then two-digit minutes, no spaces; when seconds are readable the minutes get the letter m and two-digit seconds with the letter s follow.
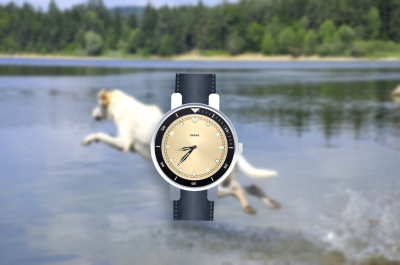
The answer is 8h37
